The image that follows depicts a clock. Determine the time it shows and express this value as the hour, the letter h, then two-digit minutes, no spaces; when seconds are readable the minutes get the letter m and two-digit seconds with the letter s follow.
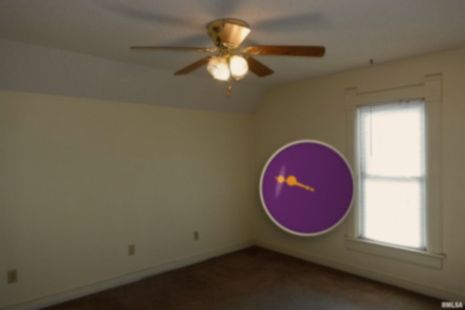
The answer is 9h48
